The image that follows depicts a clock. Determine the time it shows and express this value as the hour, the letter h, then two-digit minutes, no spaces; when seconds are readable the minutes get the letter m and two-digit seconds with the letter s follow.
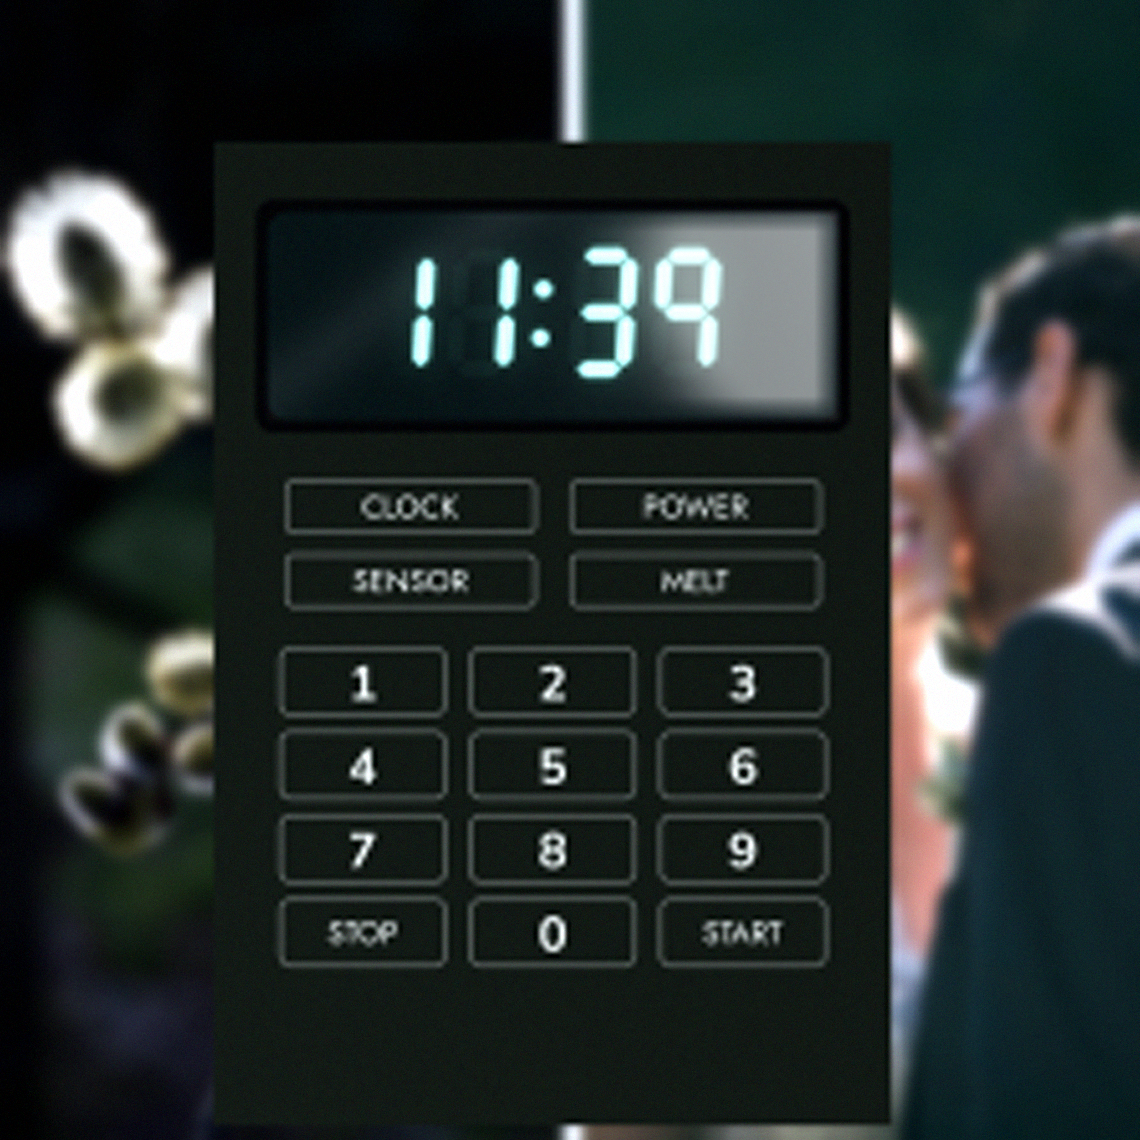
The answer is 11h39
